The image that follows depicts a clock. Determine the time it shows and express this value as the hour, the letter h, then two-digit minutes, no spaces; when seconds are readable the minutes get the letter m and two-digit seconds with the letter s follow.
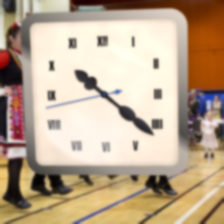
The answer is 10h21m43s
